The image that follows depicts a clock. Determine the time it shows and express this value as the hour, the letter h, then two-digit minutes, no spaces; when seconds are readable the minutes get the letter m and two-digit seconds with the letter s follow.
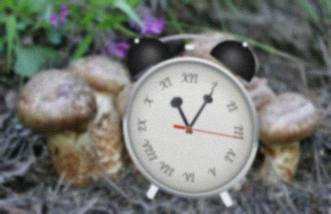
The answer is 11h05m16s
